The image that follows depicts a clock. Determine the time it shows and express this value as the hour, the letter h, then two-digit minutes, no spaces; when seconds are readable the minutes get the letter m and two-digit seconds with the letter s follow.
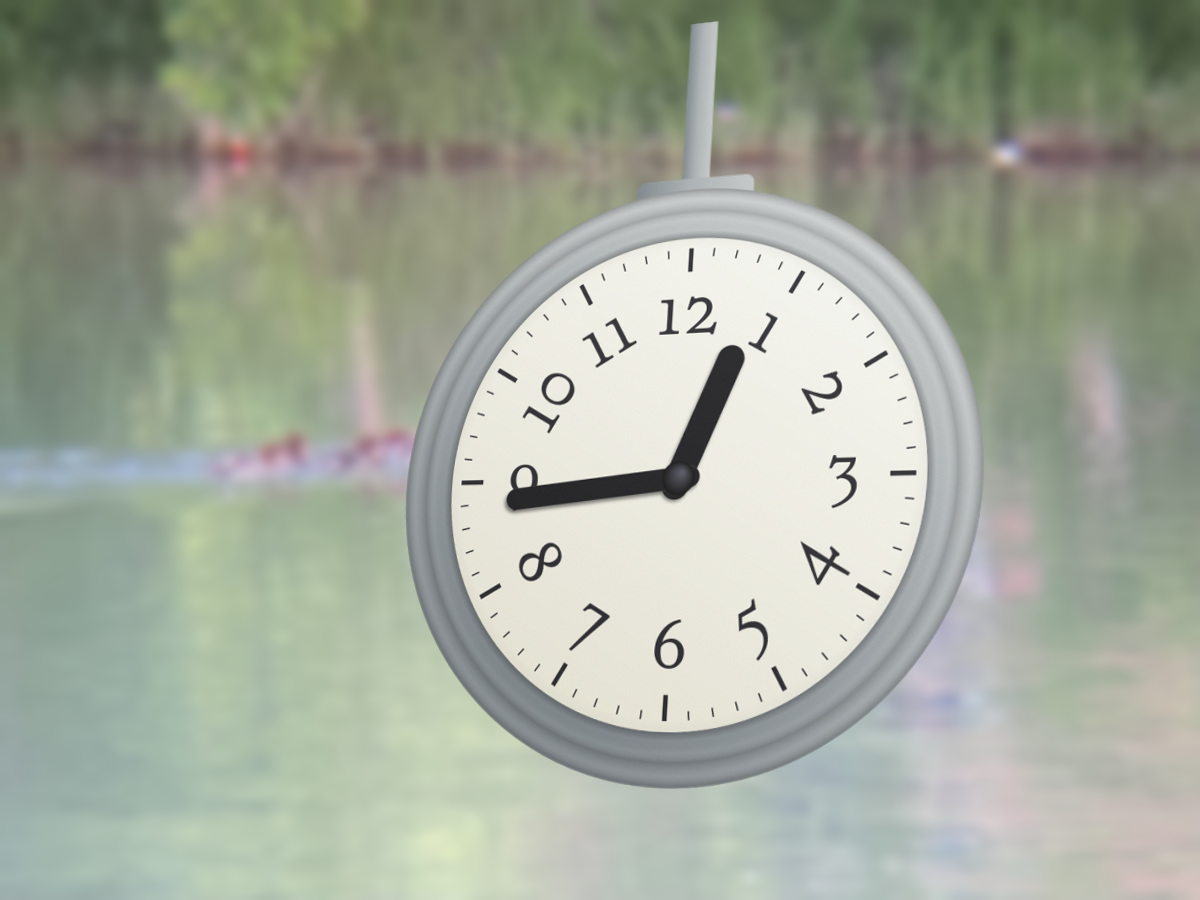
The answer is 12h44
